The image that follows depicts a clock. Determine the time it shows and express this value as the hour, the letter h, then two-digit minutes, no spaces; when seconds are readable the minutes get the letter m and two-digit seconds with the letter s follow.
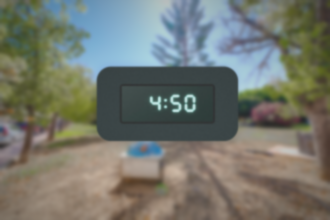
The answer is 4h50
